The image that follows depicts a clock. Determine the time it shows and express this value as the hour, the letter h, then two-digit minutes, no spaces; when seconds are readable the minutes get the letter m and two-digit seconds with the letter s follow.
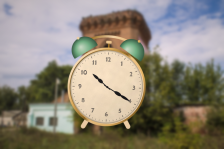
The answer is 10h20
